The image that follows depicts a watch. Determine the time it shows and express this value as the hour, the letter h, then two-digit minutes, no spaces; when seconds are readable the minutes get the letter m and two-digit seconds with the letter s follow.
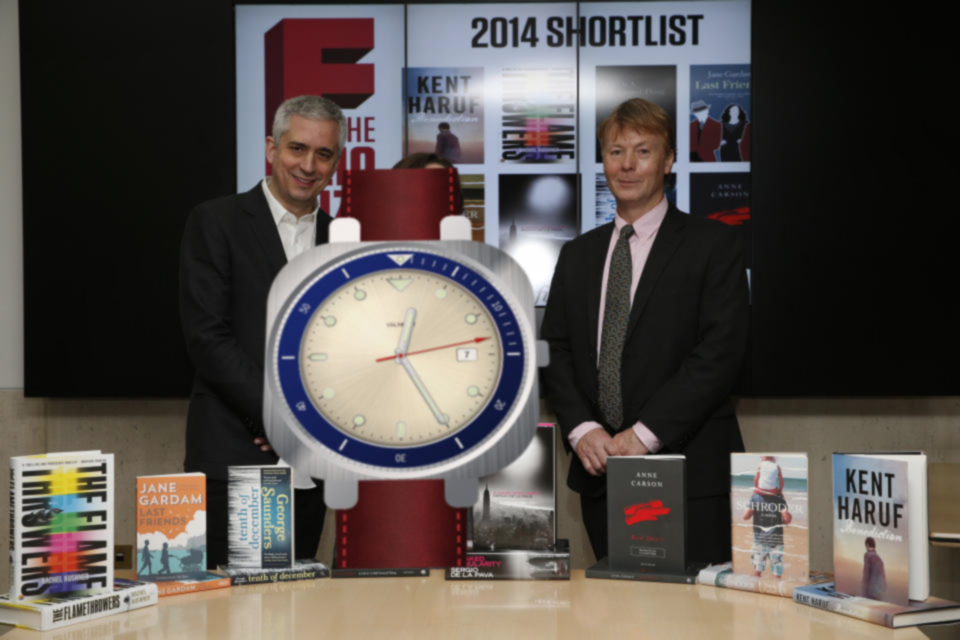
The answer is 12h25m13s
